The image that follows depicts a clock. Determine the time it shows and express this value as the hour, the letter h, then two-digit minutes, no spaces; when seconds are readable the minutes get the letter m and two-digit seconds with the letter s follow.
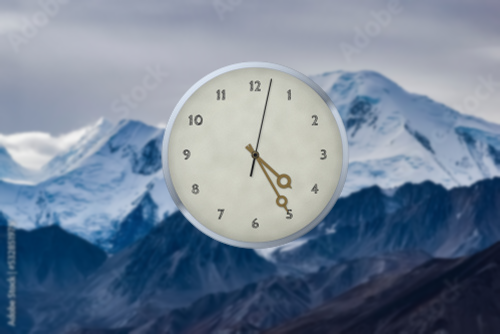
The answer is 4h25m02s
